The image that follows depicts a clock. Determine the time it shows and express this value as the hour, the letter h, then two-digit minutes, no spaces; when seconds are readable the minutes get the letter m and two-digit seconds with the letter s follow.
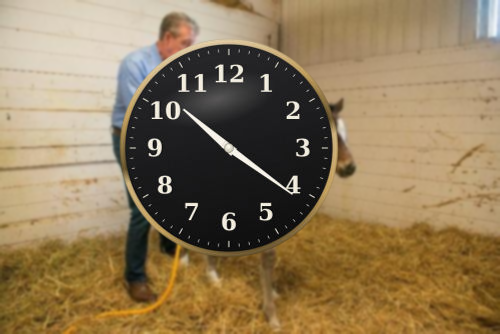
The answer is 10h21
